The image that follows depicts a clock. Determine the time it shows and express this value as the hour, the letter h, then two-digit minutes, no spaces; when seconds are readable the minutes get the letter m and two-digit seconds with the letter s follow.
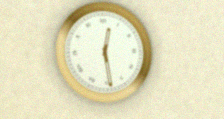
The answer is 12h29
